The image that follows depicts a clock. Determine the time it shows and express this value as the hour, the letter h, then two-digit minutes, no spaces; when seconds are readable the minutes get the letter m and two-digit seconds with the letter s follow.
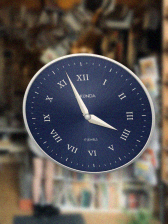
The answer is 3h57
